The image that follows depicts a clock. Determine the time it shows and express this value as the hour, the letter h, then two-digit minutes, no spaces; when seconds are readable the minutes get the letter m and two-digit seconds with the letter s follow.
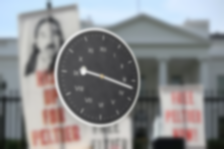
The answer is 9h17
